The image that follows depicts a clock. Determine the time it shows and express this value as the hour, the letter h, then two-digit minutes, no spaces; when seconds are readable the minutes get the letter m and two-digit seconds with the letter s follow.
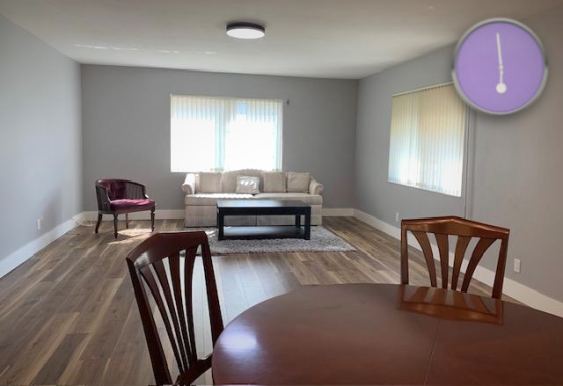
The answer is 5h59
